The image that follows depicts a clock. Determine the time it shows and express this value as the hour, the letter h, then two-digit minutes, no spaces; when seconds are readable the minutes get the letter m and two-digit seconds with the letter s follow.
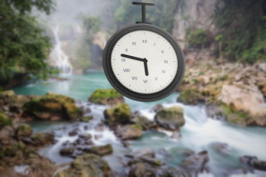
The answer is 5h47
